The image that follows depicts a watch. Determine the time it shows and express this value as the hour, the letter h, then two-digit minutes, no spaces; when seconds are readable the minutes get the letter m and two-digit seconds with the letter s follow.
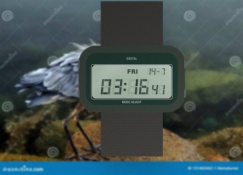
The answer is 3h16m41s
